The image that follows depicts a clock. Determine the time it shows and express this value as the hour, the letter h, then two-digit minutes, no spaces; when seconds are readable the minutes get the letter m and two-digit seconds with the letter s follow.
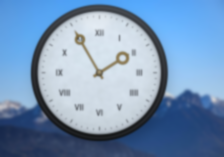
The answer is 1h55
